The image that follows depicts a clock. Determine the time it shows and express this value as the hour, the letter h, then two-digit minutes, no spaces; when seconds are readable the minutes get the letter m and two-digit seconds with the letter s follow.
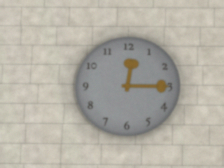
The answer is 12h15
